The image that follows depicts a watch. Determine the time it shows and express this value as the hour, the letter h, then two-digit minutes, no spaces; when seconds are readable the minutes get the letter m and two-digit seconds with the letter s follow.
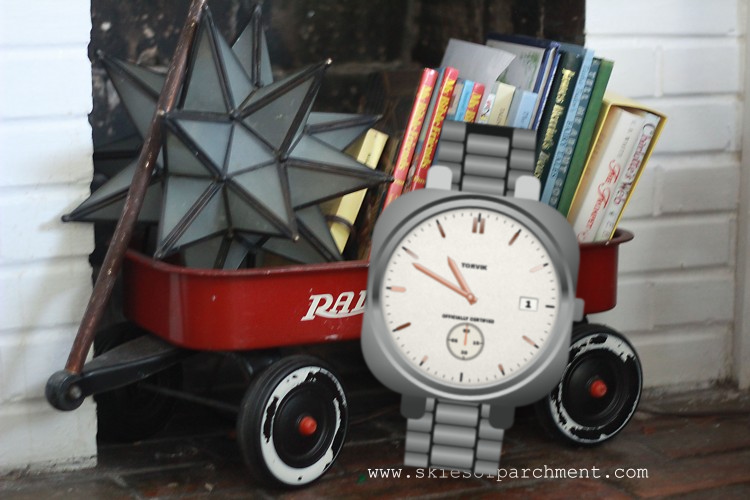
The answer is 10h49
